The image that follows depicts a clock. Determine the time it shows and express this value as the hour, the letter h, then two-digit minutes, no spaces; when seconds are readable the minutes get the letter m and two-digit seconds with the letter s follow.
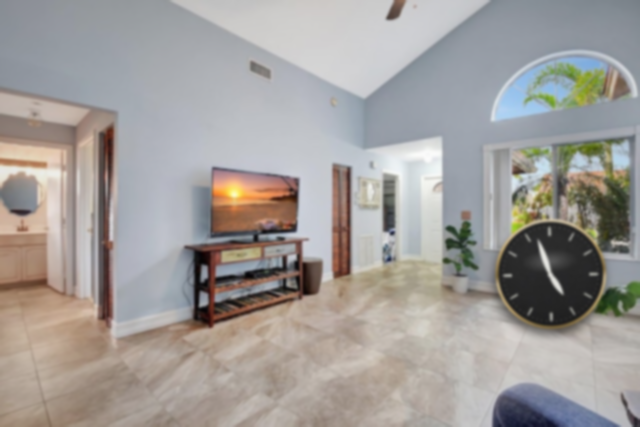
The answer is 4h57
